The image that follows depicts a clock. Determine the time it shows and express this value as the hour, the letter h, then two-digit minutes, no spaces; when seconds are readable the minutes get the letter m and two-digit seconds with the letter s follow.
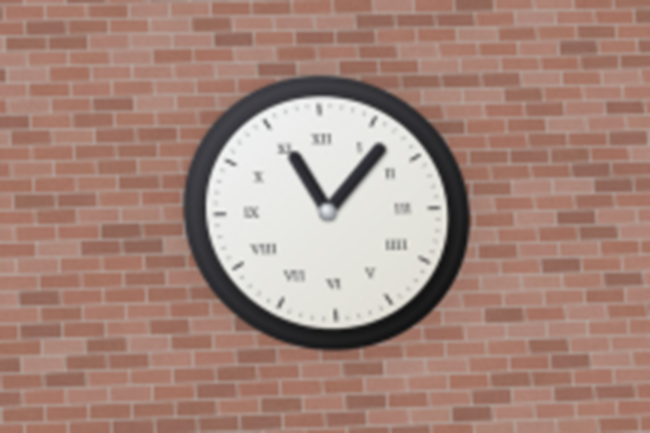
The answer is 11h07
